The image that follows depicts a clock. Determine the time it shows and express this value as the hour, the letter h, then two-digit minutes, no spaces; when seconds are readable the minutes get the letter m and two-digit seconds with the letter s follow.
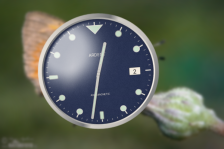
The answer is 12h32
